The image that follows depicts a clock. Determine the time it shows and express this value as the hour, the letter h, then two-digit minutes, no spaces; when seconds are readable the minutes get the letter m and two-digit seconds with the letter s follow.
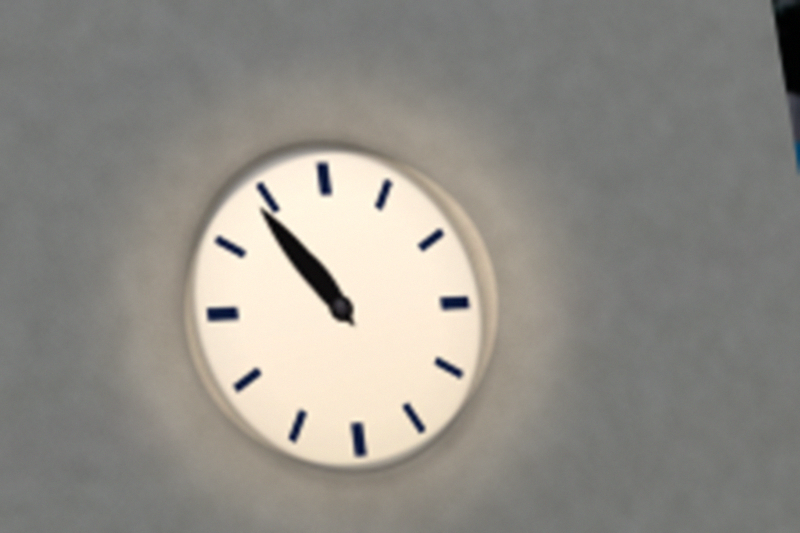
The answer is 10h54
